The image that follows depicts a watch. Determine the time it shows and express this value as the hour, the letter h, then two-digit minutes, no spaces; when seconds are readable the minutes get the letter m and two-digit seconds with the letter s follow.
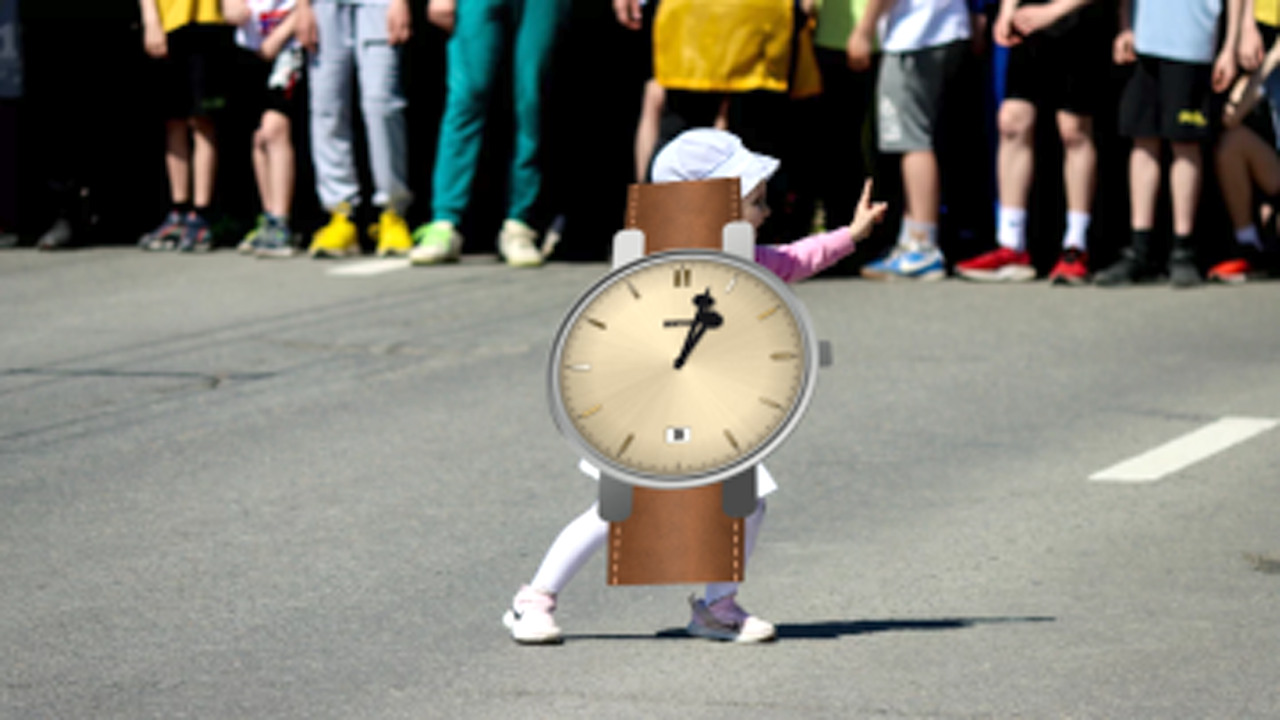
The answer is 1h03
